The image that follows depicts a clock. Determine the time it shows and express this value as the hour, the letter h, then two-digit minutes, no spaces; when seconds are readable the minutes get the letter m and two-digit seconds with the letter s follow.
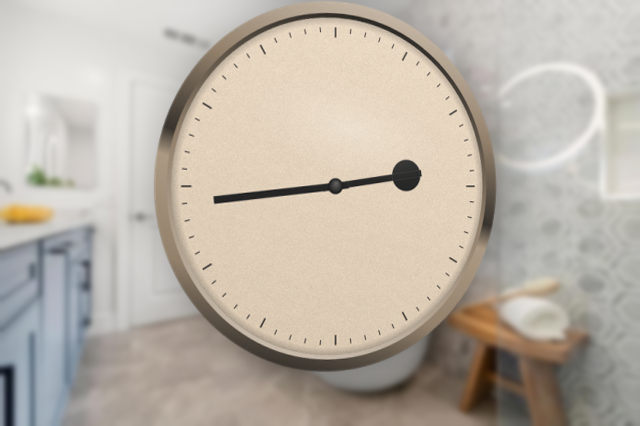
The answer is 2h44
